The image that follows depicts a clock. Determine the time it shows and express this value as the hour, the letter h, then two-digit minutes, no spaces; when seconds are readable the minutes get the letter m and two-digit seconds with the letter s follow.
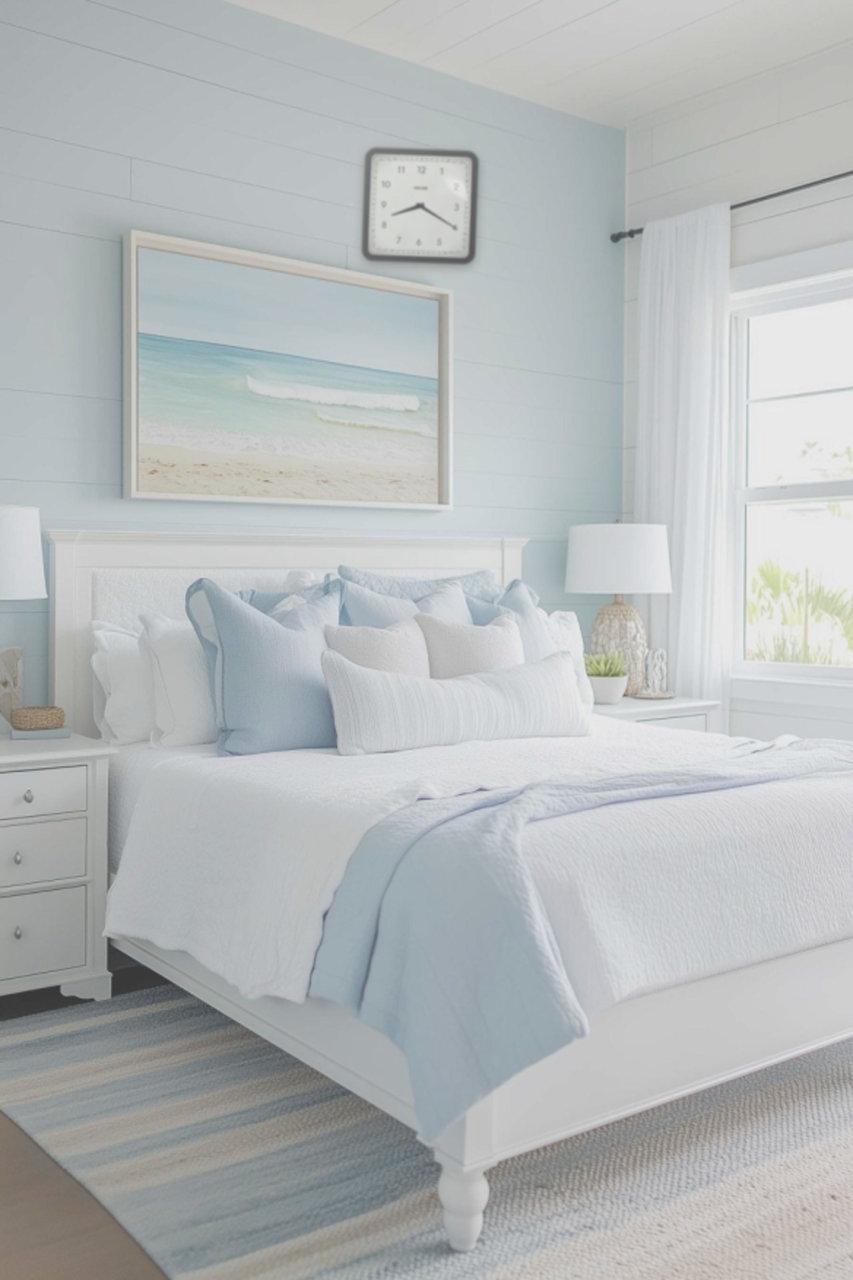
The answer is 8h20
